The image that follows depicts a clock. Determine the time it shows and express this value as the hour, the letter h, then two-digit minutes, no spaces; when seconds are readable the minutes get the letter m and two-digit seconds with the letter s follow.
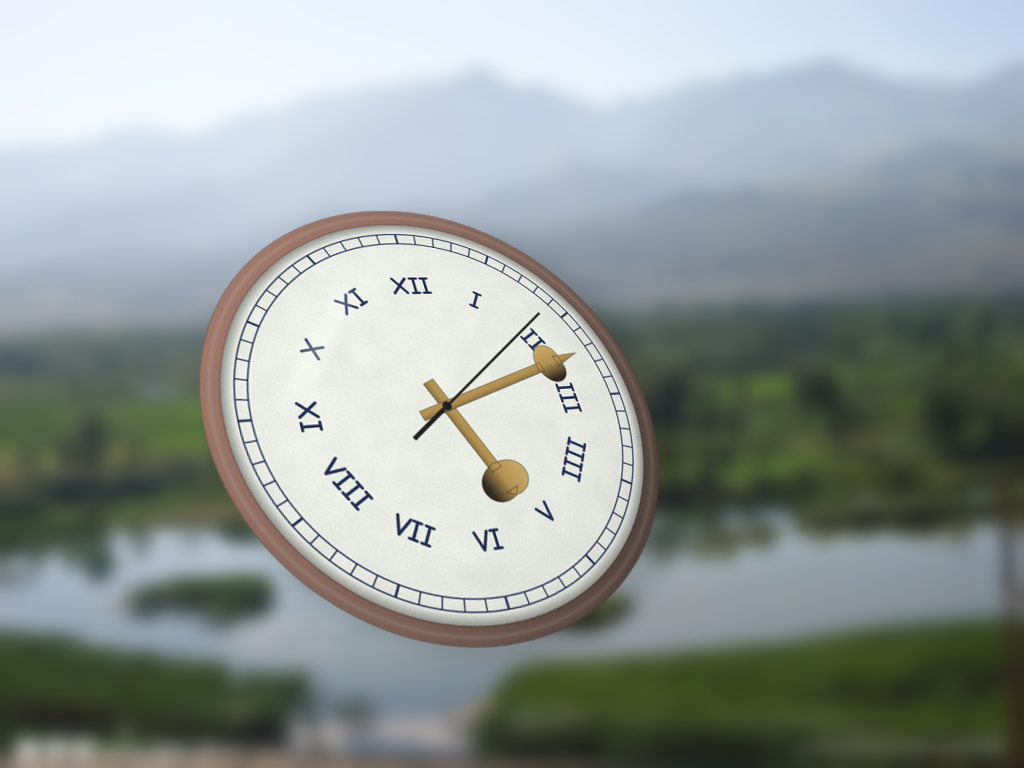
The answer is 5h12m09s
